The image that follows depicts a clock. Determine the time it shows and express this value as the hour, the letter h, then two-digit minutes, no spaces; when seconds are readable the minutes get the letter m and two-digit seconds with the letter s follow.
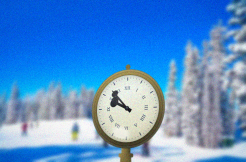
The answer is 9h53
